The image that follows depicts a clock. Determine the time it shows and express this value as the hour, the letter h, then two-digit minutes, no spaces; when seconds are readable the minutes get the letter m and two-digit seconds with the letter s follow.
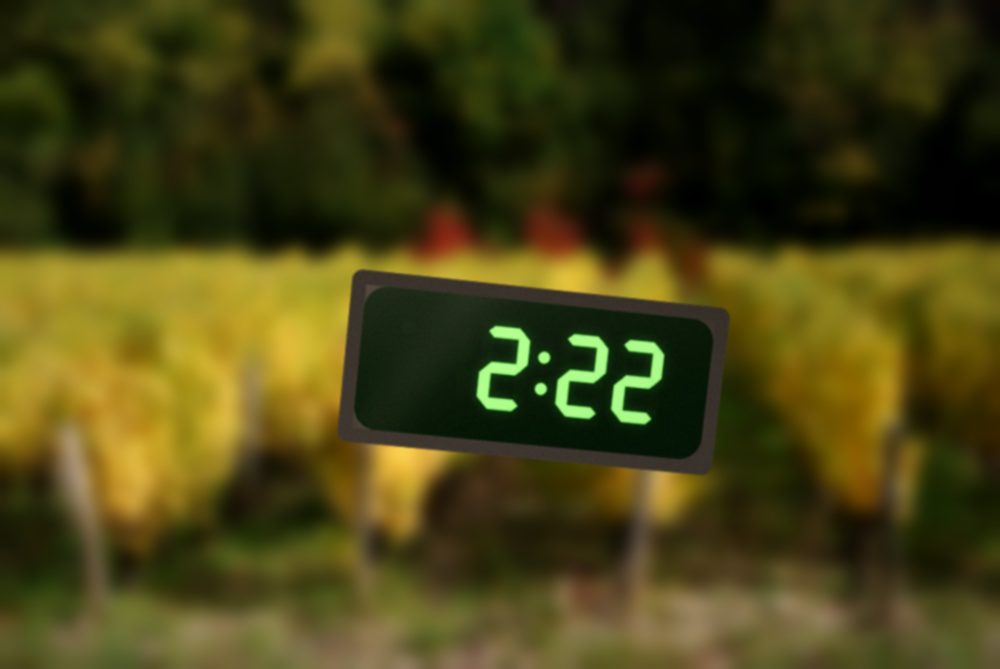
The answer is 2h22
